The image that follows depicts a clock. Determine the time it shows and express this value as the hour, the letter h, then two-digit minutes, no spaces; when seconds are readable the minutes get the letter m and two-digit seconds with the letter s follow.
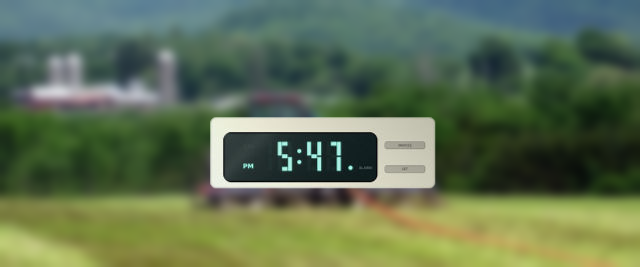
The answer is 5h47
